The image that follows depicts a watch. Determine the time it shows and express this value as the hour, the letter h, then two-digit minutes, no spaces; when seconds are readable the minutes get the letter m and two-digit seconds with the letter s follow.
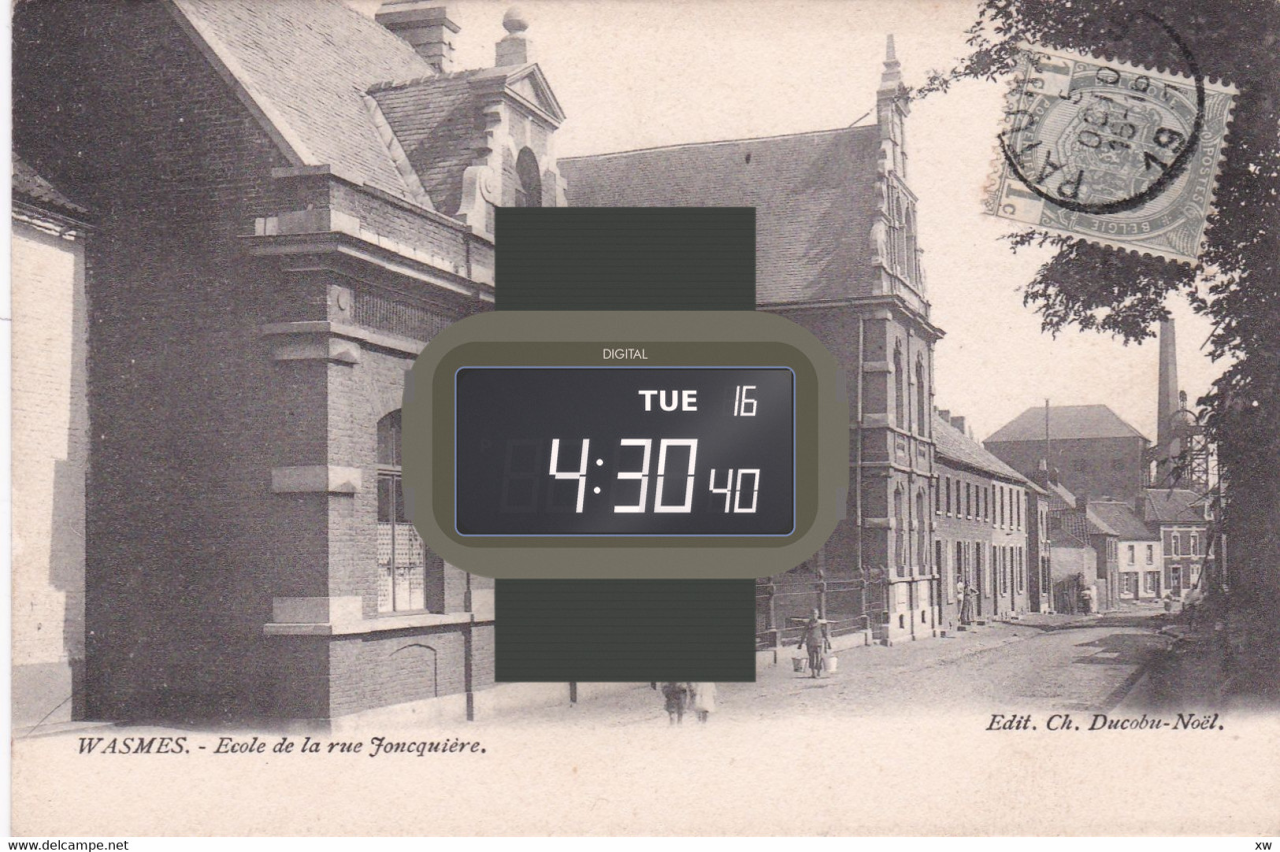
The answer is 4h30m40s
